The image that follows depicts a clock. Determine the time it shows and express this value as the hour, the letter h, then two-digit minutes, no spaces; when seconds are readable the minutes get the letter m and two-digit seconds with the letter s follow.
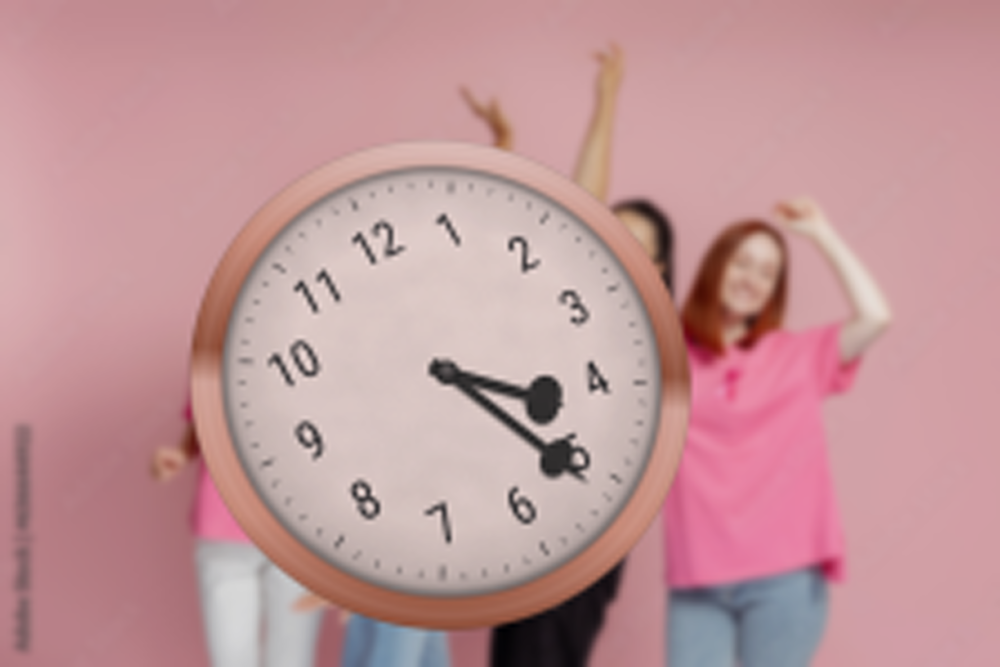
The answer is 4h26
